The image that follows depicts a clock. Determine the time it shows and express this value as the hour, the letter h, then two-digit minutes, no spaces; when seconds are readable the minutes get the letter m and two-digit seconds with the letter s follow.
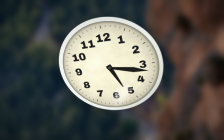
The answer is 5h17
